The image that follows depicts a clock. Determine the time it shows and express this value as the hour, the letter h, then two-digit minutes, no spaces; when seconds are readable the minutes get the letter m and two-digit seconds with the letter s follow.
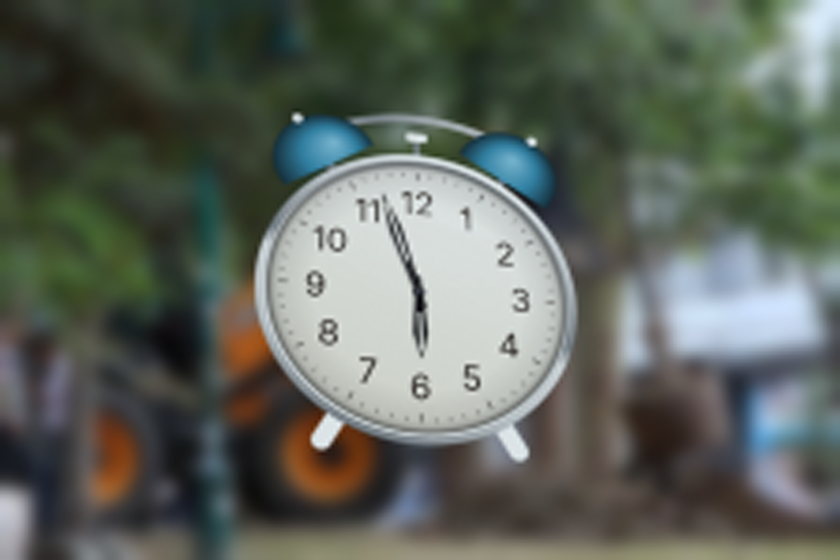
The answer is 5h57
